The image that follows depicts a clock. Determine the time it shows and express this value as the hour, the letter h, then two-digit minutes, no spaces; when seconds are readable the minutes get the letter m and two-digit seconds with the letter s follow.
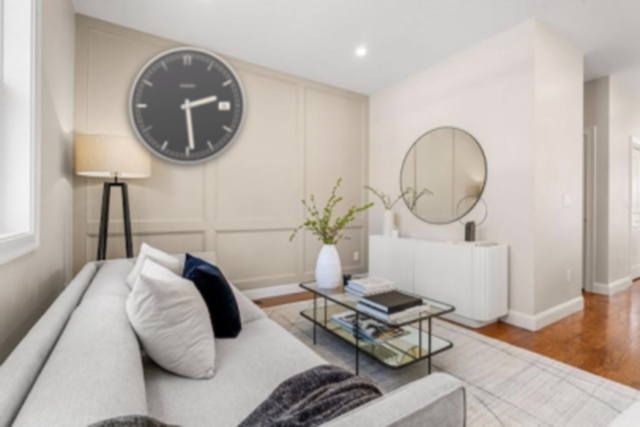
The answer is 2h29
